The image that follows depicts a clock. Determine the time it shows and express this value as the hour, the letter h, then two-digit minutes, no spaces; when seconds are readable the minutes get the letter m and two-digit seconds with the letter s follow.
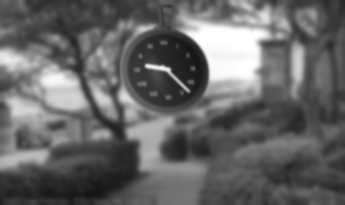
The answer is 9h23
